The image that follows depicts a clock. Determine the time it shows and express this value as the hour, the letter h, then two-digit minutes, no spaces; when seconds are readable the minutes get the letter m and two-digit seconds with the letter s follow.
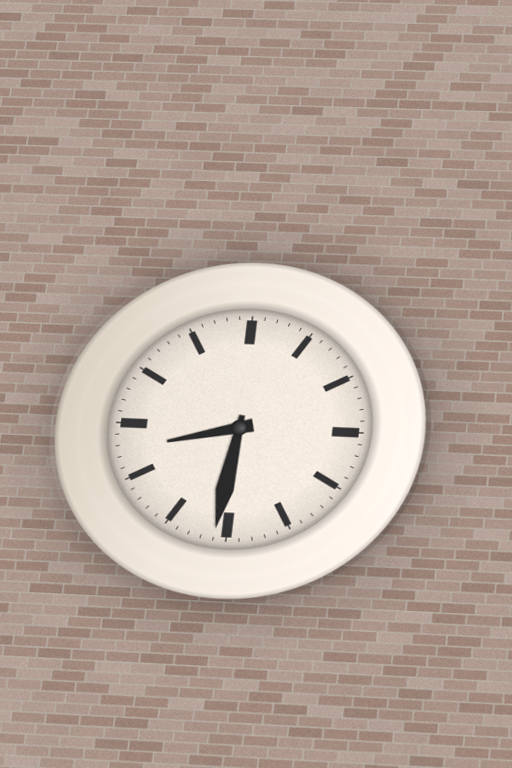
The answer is 8h31
